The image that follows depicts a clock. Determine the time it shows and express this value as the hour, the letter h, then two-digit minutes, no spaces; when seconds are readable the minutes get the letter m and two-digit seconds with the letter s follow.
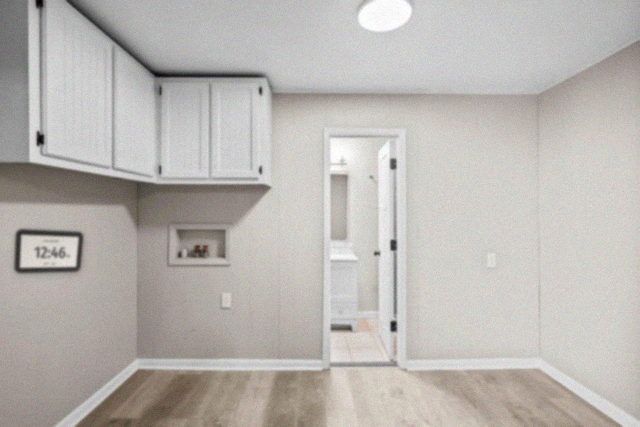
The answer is 12h46
